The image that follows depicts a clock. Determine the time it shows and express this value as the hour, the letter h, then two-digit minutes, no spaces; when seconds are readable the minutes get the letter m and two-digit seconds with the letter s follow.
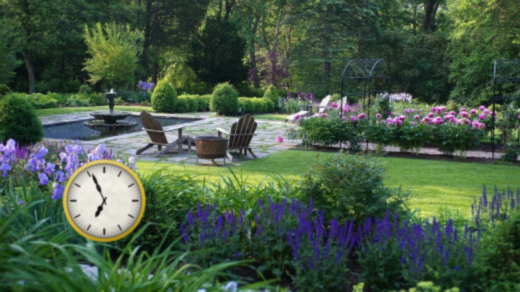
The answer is 6h56
